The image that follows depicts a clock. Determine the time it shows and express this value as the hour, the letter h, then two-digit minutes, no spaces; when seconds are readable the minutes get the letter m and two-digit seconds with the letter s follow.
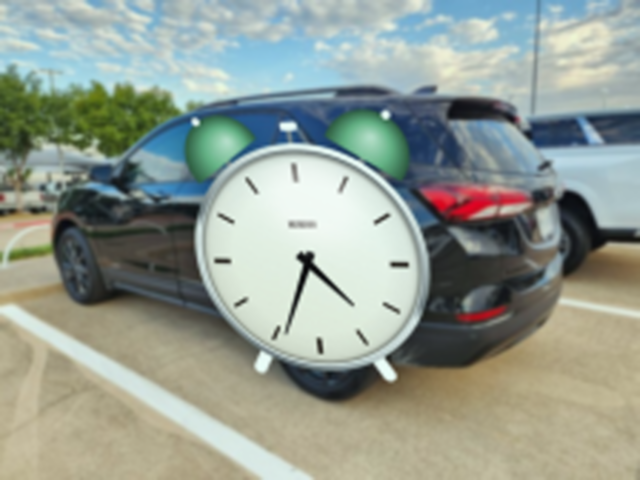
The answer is 4h34
